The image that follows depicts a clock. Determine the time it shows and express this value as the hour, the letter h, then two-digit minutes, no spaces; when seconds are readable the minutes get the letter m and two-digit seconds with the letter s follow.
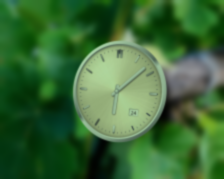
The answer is 6h08
